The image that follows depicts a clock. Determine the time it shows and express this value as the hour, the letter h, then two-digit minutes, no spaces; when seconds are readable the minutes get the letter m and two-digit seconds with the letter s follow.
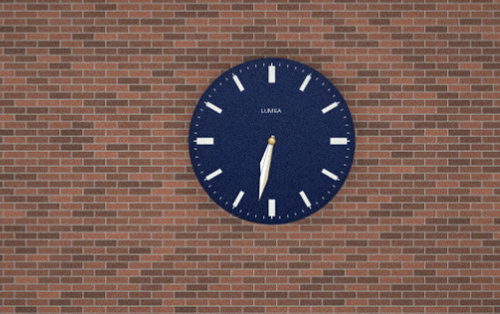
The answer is 6h32
